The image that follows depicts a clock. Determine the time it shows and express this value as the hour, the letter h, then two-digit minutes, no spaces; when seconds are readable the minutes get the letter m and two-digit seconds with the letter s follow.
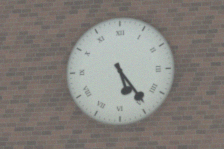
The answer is 5h24
